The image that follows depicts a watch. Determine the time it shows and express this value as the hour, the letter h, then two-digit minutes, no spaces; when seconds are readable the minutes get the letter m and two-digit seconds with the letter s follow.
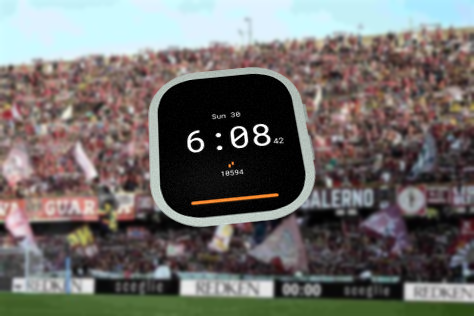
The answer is 6h08m42s
